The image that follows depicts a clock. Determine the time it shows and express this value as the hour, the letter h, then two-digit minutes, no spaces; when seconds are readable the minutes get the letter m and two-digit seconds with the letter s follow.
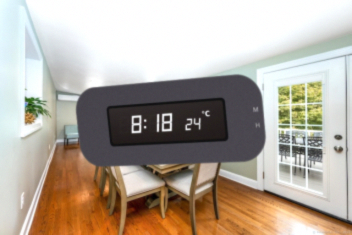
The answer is 8h18
